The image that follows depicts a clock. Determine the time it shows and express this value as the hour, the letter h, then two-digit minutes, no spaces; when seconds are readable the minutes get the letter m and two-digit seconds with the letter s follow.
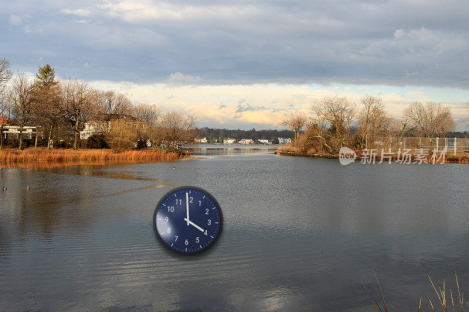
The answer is 3h59
